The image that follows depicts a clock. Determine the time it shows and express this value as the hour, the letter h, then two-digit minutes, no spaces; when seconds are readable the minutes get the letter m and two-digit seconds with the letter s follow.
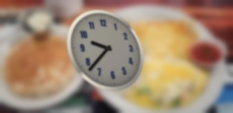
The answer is 9h38
